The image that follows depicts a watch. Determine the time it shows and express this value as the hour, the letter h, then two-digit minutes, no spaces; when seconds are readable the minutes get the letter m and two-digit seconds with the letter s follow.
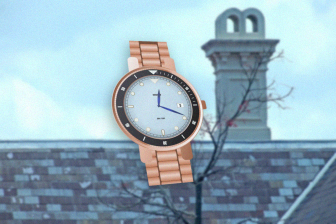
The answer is 12h19
